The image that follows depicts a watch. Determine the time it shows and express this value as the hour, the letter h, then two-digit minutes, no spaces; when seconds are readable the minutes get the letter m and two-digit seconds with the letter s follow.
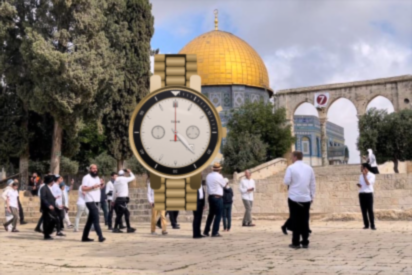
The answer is 4h23
